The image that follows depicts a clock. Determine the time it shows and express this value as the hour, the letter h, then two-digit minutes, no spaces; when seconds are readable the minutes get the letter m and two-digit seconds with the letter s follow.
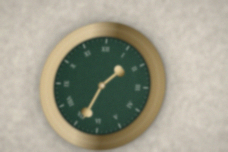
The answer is 1h34
